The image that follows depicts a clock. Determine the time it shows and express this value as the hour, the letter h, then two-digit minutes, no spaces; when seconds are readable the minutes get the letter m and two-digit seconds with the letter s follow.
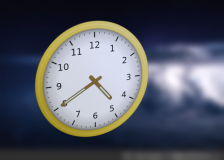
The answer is 4h40
